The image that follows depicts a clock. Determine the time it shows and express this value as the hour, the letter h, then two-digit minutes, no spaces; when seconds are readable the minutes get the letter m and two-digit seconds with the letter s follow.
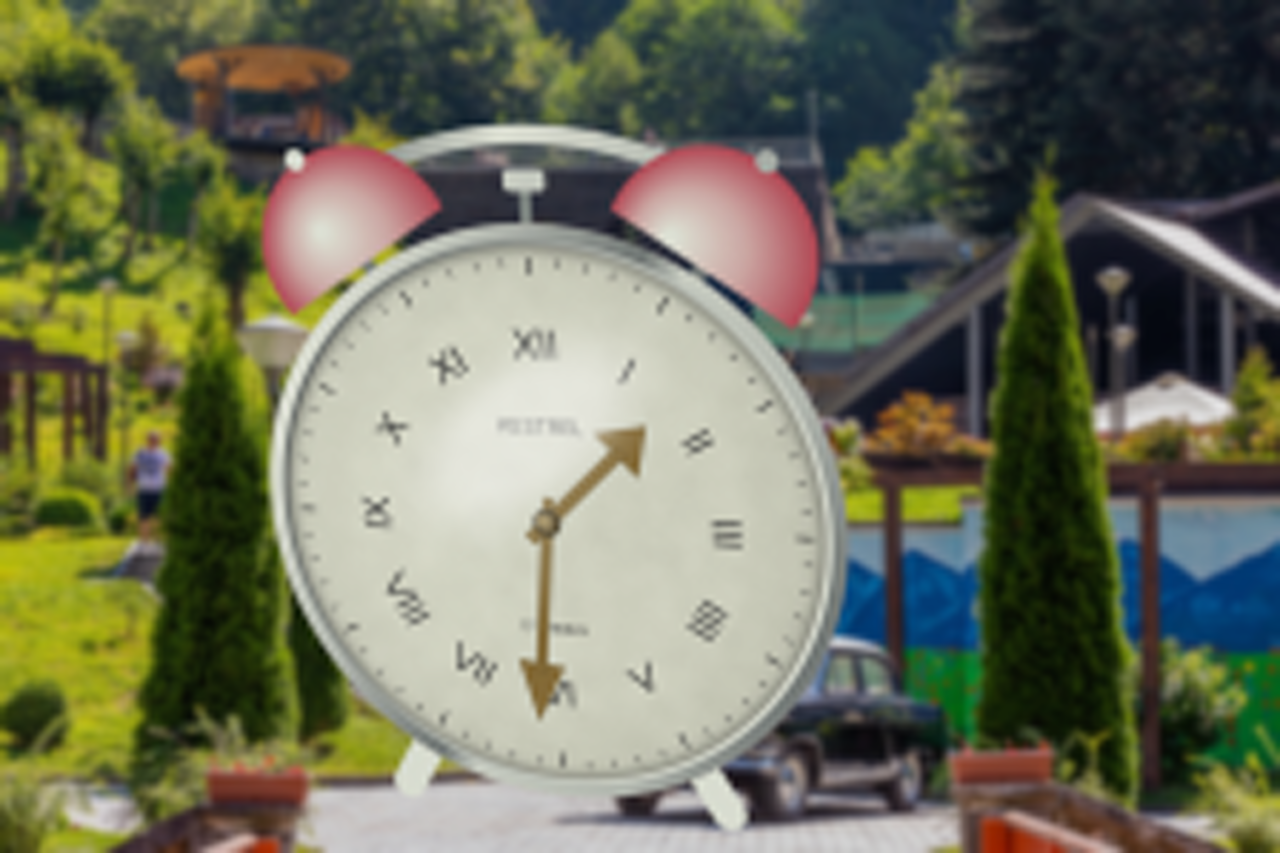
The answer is 1h31
